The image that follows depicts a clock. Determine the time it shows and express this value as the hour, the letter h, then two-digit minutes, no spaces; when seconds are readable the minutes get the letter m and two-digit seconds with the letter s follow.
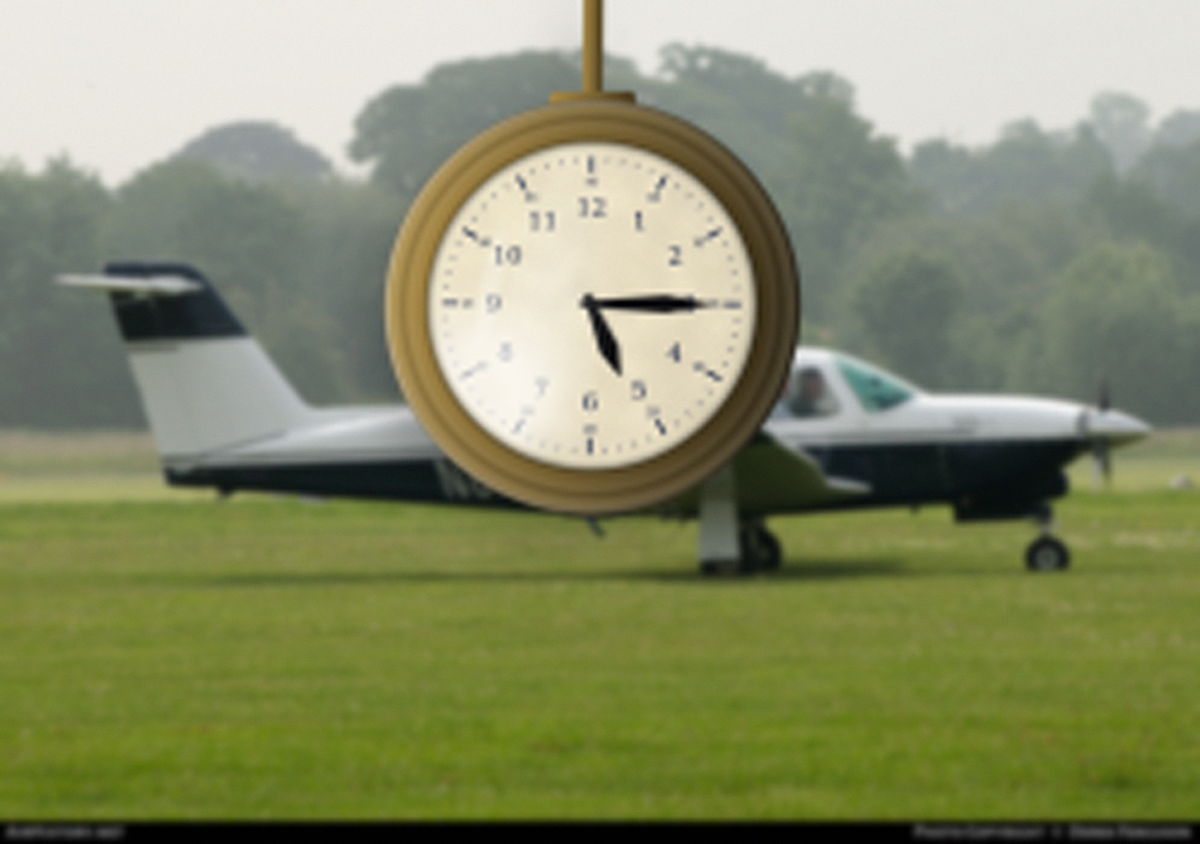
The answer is 5h15
